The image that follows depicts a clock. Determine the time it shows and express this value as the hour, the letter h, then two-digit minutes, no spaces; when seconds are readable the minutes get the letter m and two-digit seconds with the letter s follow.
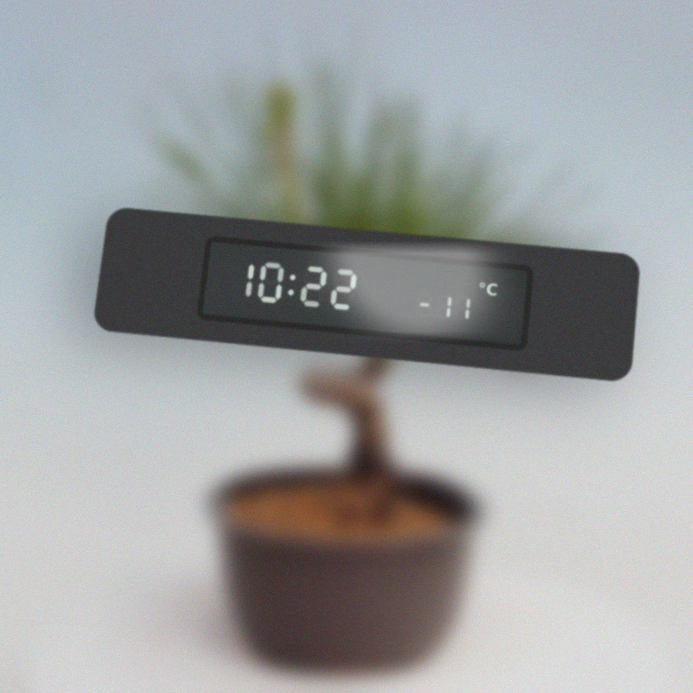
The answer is 10h22
